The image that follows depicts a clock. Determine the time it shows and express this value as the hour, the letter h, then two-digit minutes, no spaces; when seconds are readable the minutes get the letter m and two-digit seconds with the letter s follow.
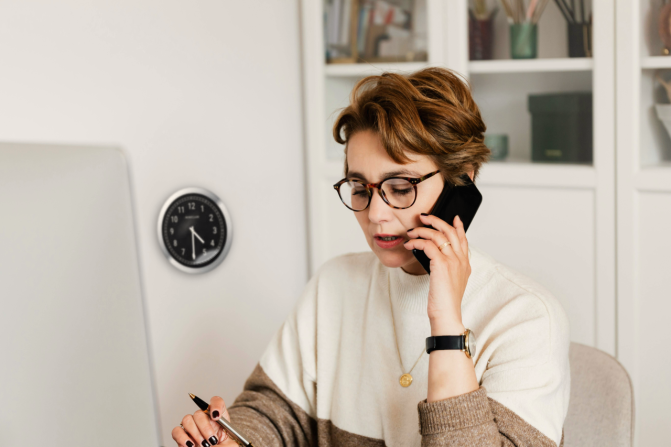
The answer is 4h30
